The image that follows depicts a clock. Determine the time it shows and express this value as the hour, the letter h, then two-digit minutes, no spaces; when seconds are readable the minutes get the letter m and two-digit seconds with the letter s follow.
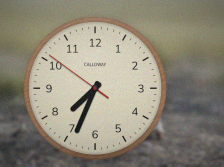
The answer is 7h33m51s
